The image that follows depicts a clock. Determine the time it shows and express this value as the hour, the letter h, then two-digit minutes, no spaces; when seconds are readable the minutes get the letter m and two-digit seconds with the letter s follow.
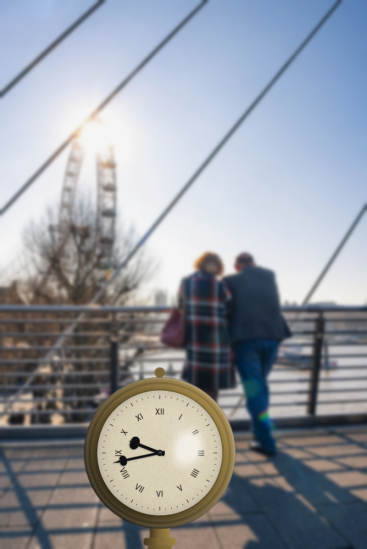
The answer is 9h43
